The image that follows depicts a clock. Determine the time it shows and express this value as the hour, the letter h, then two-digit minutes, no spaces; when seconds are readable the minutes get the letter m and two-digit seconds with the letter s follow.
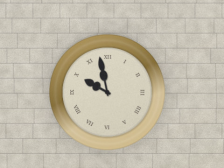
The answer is 9h58
